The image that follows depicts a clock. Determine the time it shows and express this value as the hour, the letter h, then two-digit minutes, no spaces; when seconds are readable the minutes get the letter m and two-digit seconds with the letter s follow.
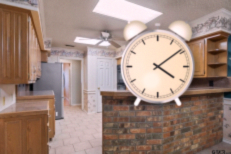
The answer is 4h09
